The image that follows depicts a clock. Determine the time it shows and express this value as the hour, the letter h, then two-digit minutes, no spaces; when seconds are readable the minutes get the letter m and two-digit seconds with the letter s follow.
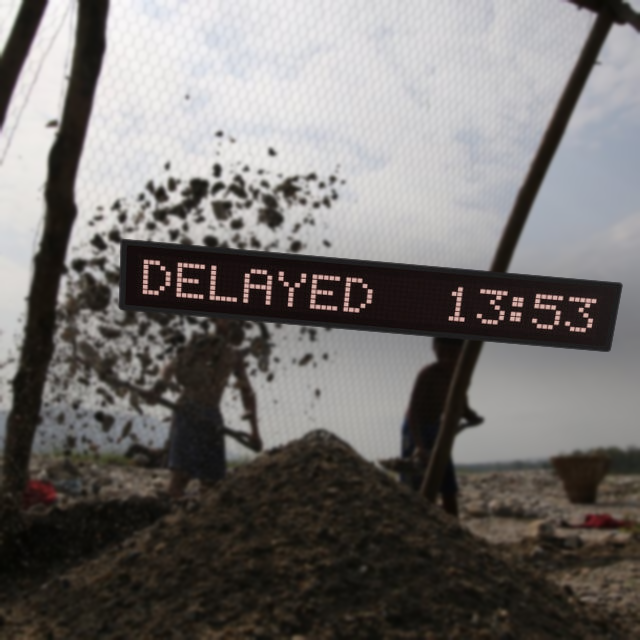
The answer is 13h53
